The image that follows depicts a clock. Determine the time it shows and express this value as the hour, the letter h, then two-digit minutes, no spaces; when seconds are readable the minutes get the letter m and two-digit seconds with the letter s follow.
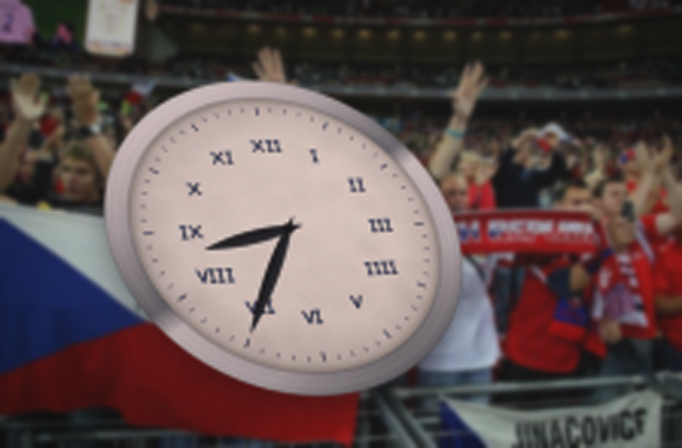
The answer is 8h35
